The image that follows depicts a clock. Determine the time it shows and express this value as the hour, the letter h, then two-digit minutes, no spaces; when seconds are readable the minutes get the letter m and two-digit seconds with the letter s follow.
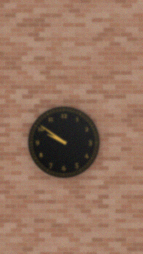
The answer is 9h51
